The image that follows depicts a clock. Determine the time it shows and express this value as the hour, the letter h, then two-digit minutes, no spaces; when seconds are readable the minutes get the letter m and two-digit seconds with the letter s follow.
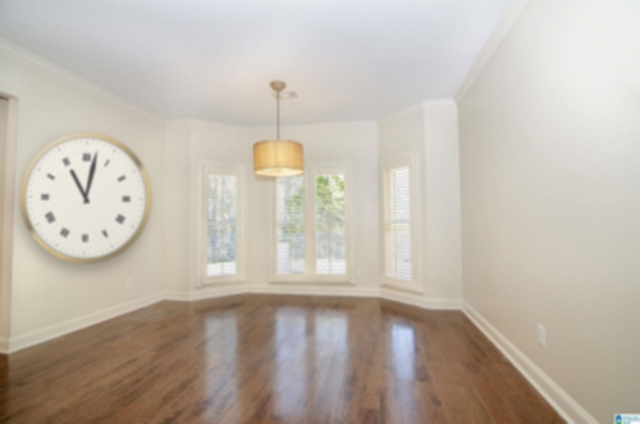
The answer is 11h02
